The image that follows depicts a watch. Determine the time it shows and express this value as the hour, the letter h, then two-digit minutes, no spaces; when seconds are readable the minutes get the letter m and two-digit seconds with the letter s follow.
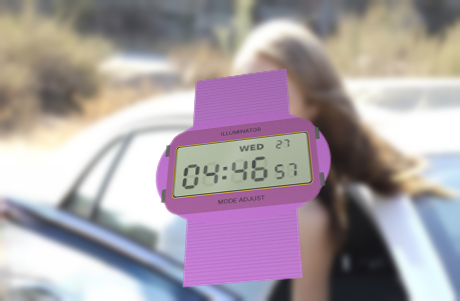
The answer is 4h46m57s
